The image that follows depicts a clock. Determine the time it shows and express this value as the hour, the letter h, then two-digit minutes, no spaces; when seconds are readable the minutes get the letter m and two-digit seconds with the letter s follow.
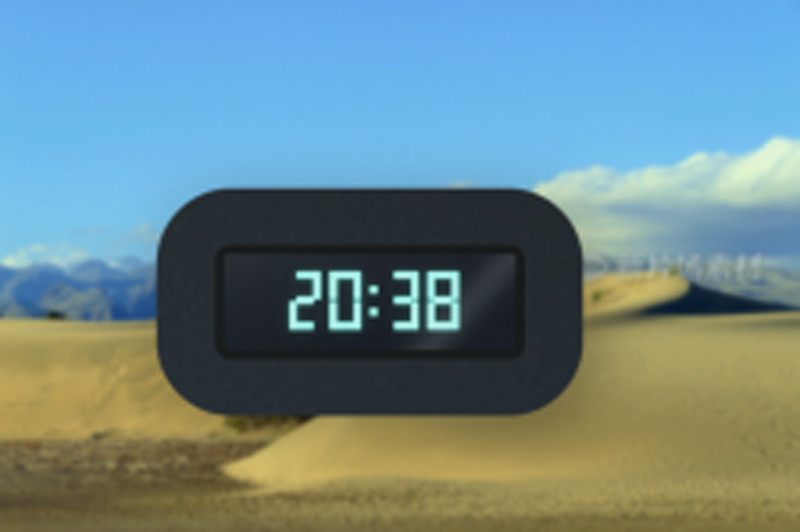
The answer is 20h38
